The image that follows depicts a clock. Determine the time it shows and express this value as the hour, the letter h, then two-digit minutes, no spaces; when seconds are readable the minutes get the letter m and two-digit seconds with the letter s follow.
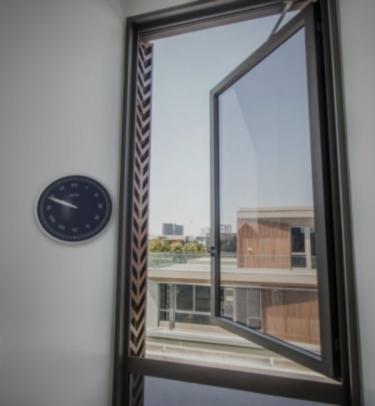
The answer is 9h49
